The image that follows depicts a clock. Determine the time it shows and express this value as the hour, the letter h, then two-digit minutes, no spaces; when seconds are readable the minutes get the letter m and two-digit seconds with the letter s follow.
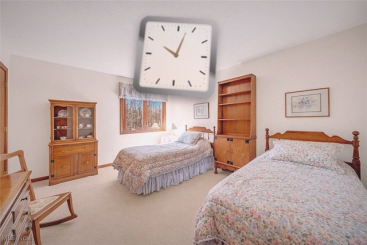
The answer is 10h03
